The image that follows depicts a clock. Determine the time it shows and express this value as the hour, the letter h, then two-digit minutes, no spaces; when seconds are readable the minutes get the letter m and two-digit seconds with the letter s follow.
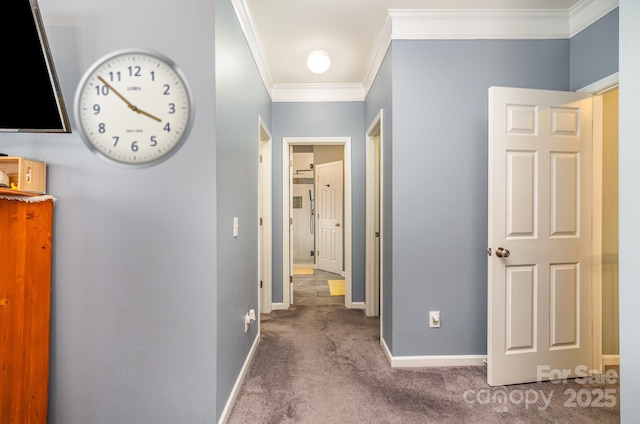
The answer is 3h52
